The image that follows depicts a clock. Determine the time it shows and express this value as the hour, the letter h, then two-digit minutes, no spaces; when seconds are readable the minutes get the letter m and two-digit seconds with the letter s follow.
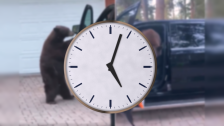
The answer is 5h03
